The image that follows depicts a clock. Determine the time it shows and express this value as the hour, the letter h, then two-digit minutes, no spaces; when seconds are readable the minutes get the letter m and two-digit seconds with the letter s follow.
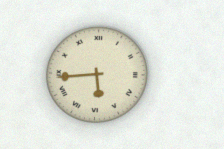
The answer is 5h44
